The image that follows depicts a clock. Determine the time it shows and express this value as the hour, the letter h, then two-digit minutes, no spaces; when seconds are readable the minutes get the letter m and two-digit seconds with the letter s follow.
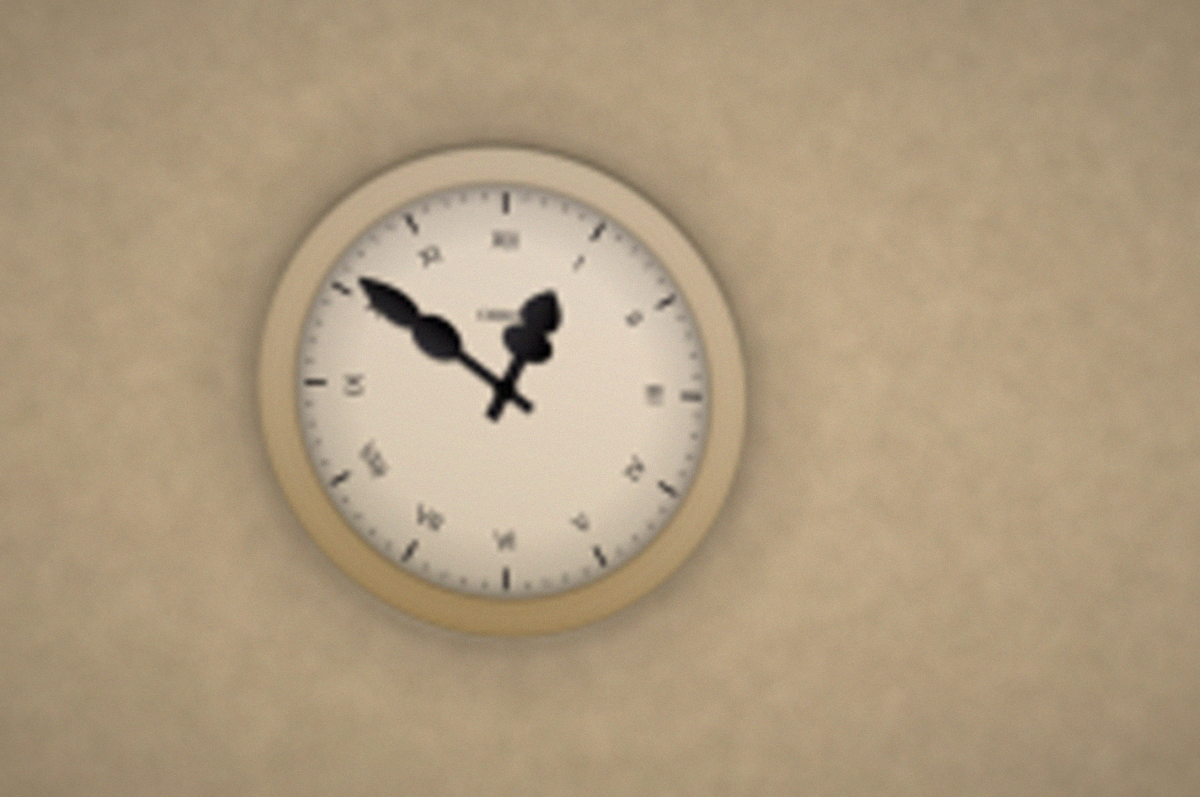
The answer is 12h51
